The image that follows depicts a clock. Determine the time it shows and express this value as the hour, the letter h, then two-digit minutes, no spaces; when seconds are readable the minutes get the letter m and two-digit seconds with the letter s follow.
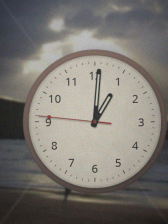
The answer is 1h00m46s
